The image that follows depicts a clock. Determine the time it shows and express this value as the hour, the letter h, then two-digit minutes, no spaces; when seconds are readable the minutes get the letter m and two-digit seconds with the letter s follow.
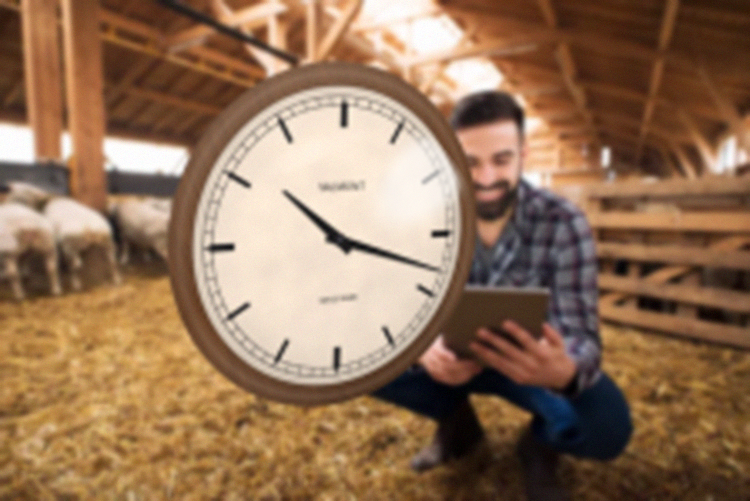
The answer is 10h18
